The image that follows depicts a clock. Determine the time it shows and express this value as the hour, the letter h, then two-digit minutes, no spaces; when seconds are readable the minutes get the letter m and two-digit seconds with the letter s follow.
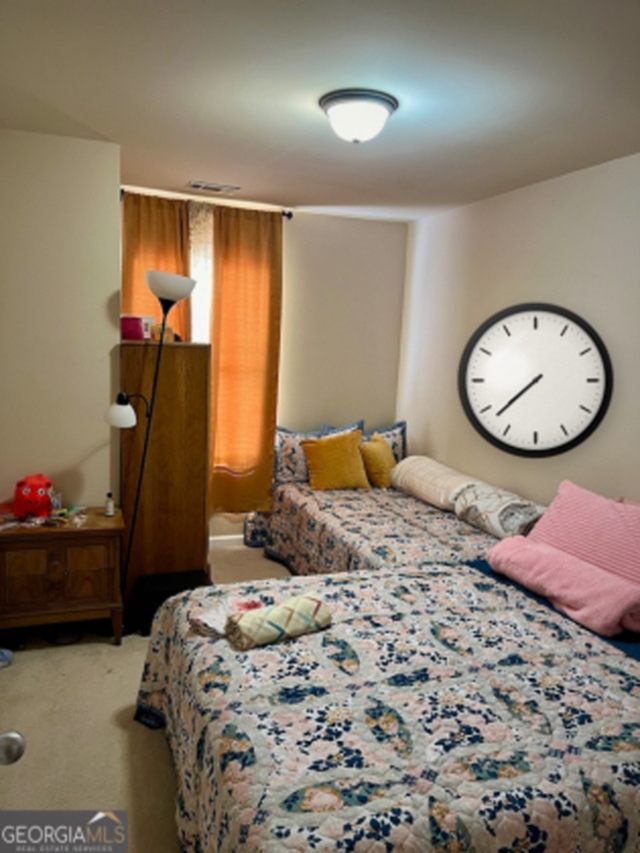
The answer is 7h38
